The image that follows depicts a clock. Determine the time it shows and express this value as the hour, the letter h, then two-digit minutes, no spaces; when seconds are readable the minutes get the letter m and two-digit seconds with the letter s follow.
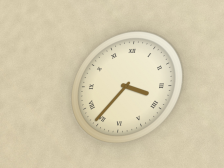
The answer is 3h36
